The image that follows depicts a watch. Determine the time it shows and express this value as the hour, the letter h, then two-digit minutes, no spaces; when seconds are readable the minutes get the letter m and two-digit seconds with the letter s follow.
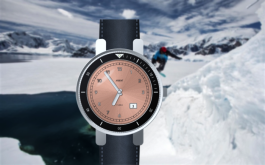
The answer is 6h54
